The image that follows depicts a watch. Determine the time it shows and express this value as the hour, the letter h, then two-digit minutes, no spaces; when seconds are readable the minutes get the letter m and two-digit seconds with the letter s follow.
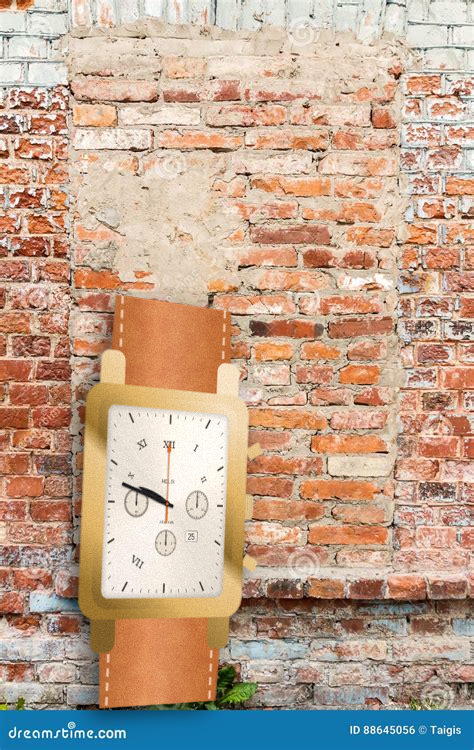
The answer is 9h48
